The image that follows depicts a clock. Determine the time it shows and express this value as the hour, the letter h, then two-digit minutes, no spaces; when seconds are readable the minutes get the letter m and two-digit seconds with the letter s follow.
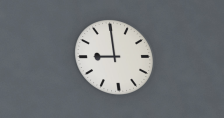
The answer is 9h00
